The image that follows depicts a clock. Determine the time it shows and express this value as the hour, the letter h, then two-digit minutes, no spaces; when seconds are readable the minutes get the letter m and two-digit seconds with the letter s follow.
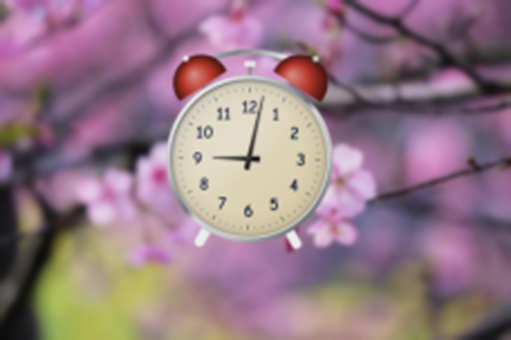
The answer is 9h02
